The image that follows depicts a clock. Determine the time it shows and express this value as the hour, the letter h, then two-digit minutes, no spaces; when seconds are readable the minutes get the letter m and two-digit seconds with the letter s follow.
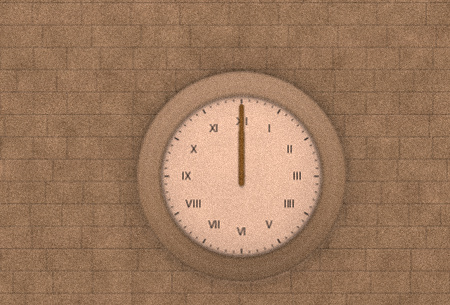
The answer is 12h00
